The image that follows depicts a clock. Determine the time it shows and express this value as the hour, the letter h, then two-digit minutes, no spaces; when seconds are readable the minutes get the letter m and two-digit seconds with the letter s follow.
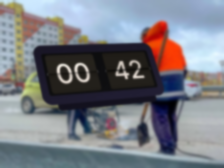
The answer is 0h42
